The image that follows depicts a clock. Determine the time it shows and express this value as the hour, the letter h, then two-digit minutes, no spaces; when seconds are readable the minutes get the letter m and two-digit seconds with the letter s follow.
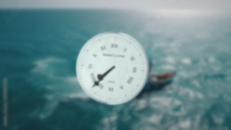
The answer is 7h37
